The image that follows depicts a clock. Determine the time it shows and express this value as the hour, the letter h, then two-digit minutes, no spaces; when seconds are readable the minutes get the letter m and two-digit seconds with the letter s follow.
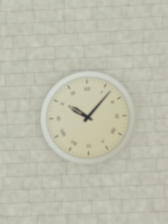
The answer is 10h07
